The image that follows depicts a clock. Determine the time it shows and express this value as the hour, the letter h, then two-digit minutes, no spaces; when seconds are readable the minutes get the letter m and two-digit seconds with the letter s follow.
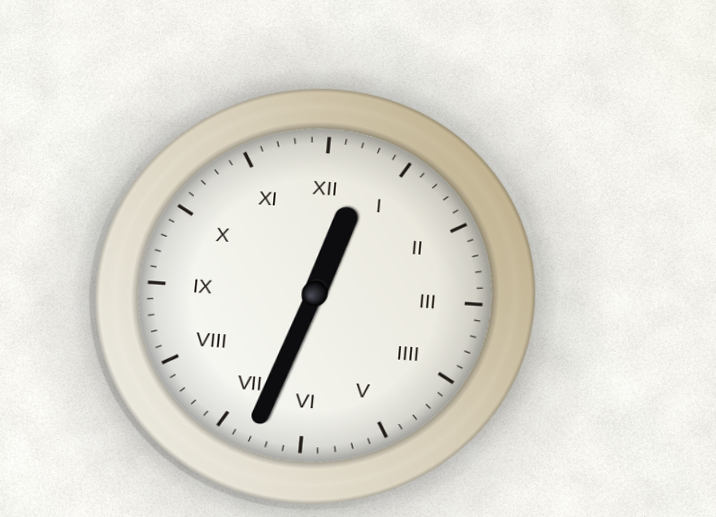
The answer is 12h33
